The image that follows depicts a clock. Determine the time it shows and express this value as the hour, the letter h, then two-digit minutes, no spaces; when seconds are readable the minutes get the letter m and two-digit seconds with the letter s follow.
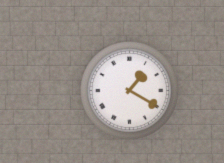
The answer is 1h20
